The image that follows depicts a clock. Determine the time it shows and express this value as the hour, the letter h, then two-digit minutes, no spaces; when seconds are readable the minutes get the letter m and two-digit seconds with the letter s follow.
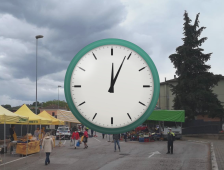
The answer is 12h04
